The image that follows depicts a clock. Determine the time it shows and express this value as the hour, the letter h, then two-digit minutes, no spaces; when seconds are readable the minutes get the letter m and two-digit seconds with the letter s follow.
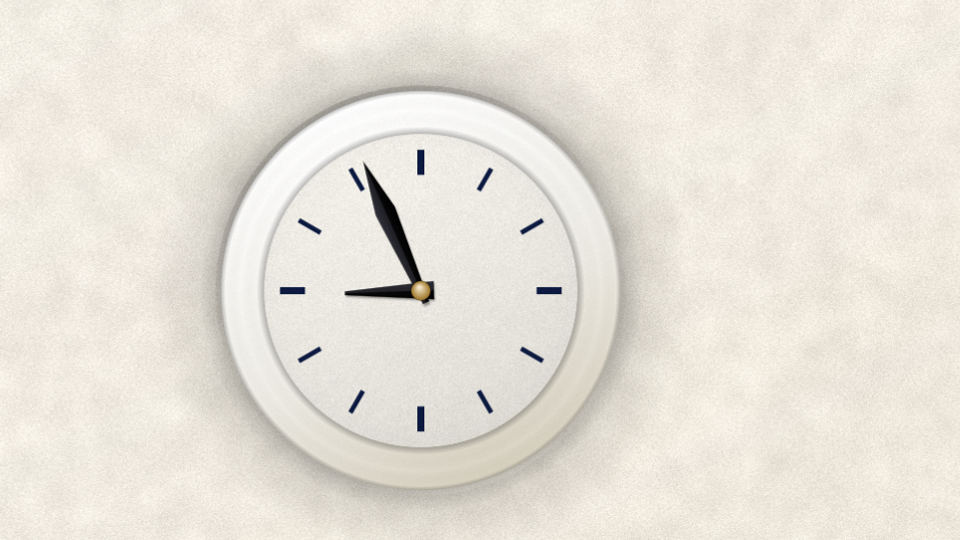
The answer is 8h56
